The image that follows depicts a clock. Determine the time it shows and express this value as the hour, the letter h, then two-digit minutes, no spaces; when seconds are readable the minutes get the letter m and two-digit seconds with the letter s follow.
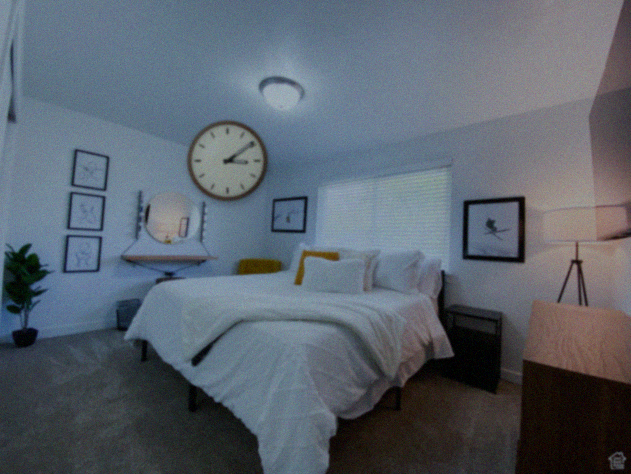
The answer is 3h09
